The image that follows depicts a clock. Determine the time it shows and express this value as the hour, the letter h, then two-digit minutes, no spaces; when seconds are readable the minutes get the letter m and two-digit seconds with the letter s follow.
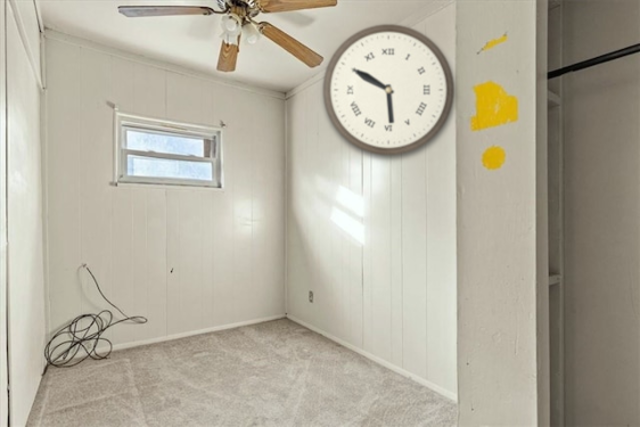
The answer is 5h50
